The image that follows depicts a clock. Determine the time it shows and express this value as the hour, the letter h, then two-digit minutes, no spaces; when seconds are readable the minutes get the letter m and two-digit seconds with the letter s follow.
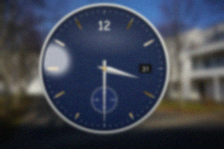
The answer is 3h30
